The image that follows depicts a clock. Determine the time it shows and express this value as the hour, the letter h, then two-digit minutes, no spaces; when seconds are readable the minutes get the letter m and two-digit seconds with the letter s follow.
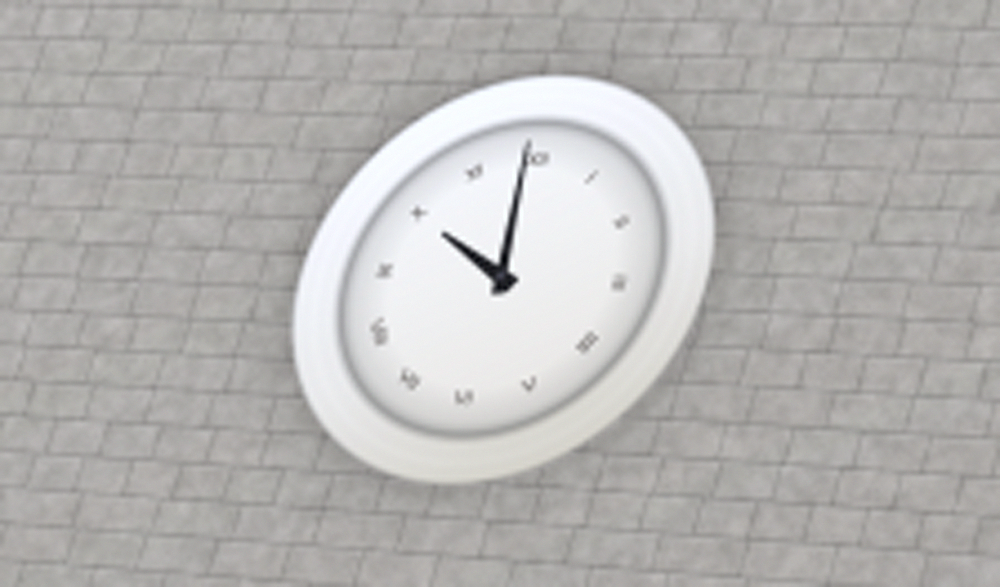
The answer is 9h59
